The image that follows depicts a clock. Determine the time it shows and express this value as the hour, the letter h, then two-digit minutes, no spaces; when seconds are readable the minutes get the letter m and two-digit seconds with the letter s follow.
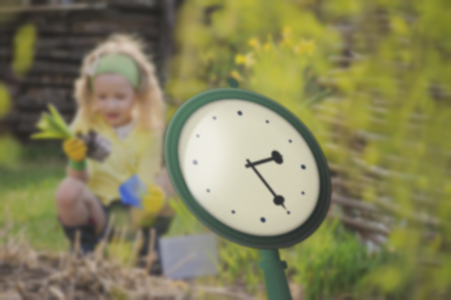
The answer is 2h25
